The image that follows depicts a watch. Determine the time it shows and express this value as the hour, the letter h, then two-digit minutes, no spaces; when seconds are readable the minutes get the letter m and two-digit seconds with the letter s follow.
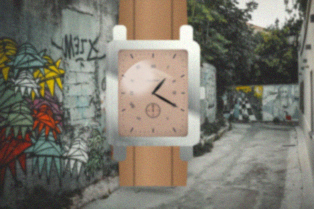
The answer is 1h20
